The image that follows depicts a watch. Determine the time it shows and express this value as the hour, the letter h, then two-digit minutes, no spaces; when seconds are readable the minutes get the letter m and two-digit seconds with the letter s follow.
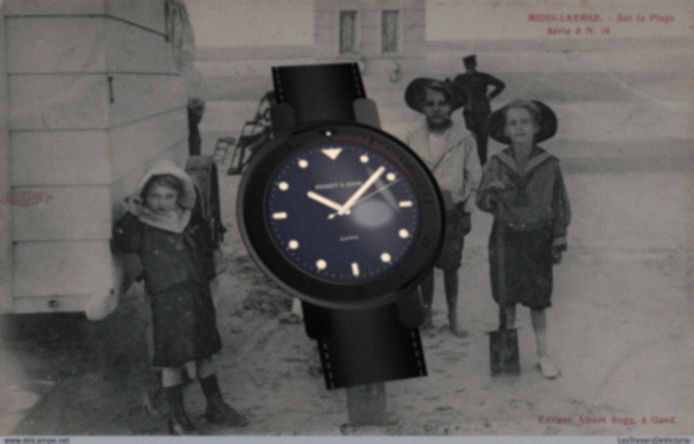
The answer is 10h08m11s
